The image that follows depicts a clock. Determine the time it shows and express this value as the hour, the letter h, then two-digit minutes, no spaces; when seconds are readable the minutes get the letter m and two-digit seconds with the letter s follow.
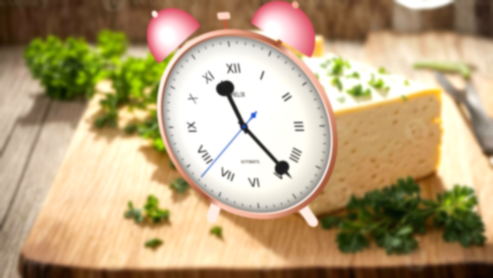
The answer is 11h23m38s
